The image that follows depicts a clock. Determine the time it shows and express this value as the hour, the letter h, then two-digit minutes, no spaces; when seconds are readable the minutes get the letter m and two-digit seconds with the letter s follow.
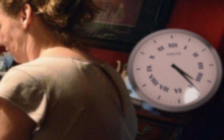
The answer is 4h24
